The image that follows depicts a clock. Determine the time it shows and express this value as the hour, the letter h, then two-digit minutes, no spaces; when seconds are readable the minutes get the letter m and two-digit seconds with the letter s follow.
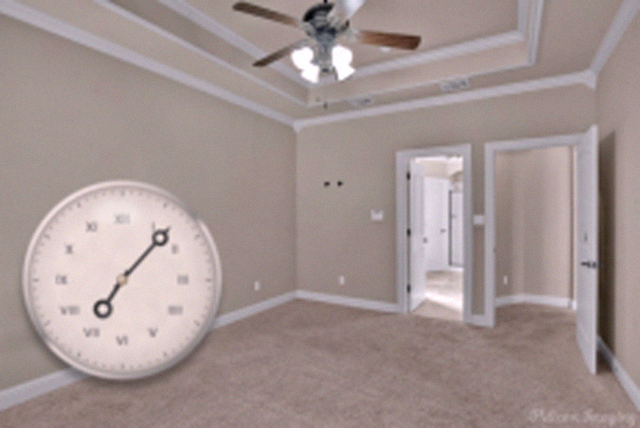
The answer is 7h07
